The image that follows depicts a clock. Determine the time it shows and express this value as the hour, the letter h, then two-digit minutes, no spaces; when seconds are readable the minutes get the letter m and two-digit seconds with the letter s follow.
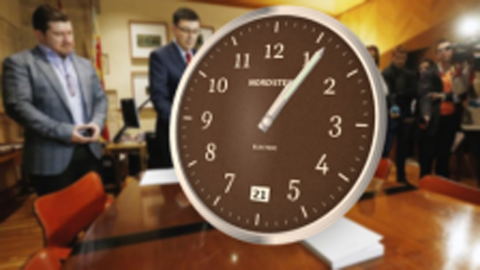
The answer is 1h06
